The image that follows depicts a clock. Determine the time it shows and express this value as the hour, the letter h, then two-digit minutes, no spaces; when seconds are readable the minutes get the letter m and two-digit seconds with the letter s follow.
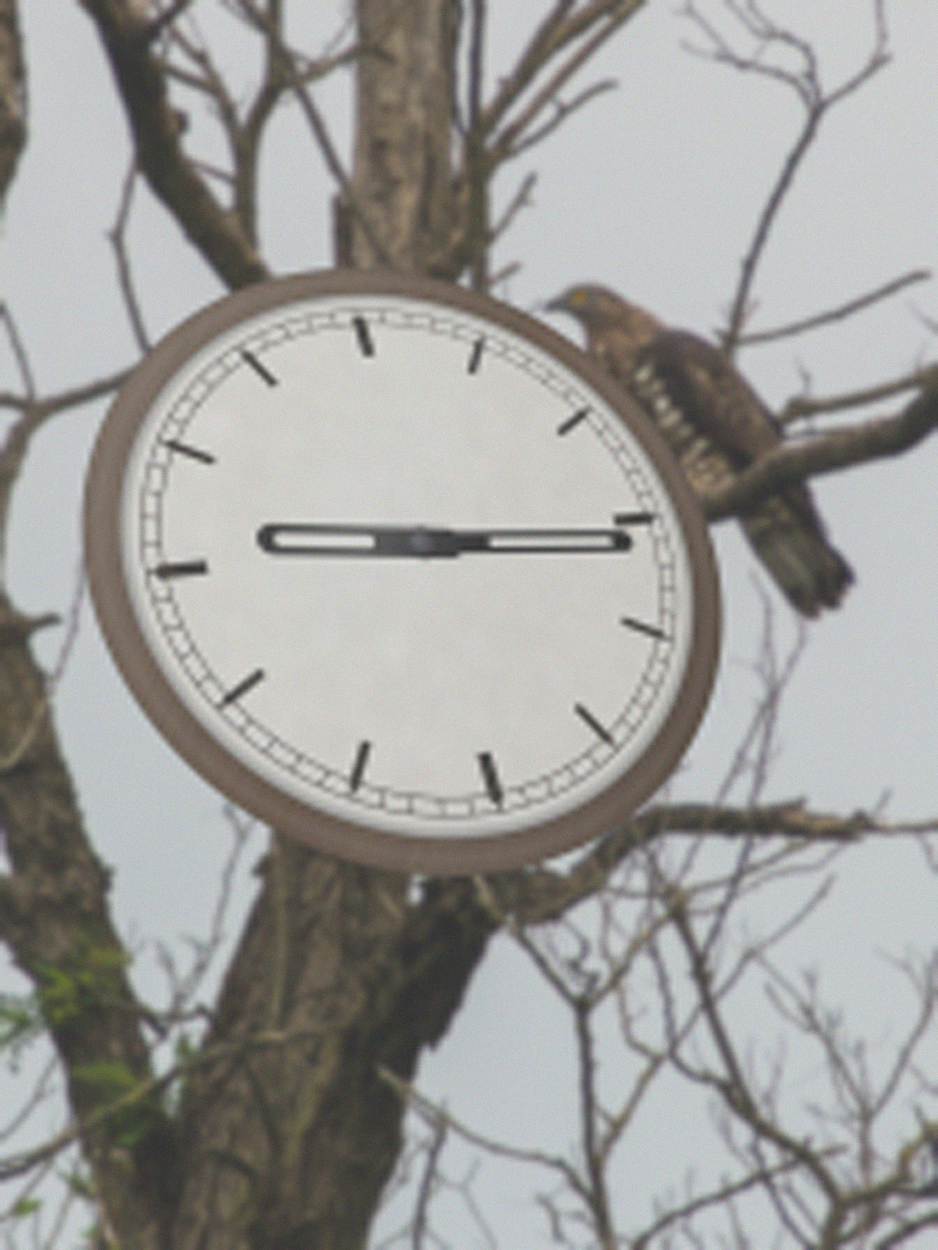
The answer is 9h16
